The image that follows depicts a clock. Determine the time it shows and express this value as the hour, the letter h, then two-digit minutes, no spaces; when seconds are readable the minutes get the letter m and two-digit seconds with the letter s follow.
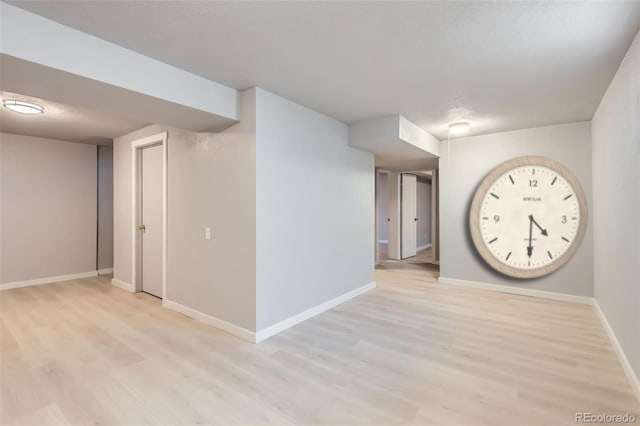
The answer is 4h30
